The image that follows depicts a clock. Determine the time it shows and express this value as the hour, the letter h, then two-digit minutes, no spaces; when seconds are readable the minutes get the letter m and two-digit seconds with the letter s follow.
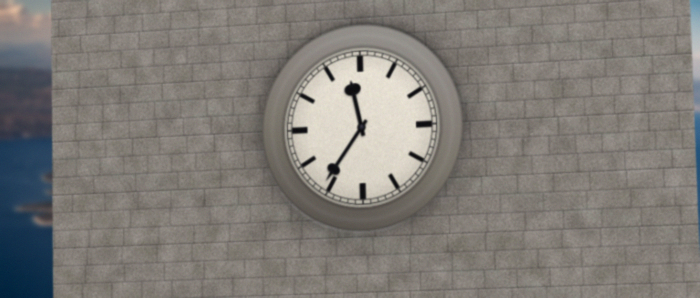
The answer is 11h36
